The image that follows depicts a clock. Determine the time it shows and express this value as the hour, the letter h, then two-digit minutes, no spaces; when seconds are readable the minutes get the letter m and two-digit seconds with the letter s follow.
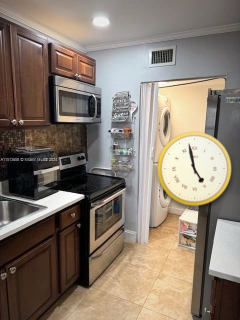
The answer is 4h58
